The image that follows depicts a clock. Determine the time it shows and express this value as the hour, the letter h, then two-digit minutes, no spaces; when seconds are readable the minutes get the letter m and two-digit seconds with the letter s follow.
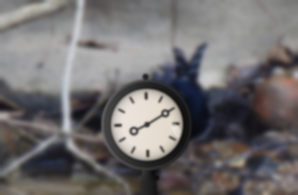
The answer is 8h10
